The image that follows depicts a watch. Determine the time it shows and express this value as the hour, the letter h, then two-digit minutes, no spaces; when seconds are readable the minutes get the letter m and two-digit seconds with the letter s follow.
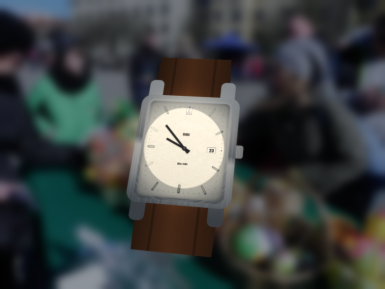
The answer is 9h53
